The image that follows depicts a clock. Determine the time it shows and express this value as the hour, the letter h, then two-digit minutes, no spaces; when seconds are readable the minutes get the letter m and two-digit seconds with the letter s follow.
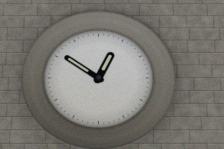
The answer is 12h51
